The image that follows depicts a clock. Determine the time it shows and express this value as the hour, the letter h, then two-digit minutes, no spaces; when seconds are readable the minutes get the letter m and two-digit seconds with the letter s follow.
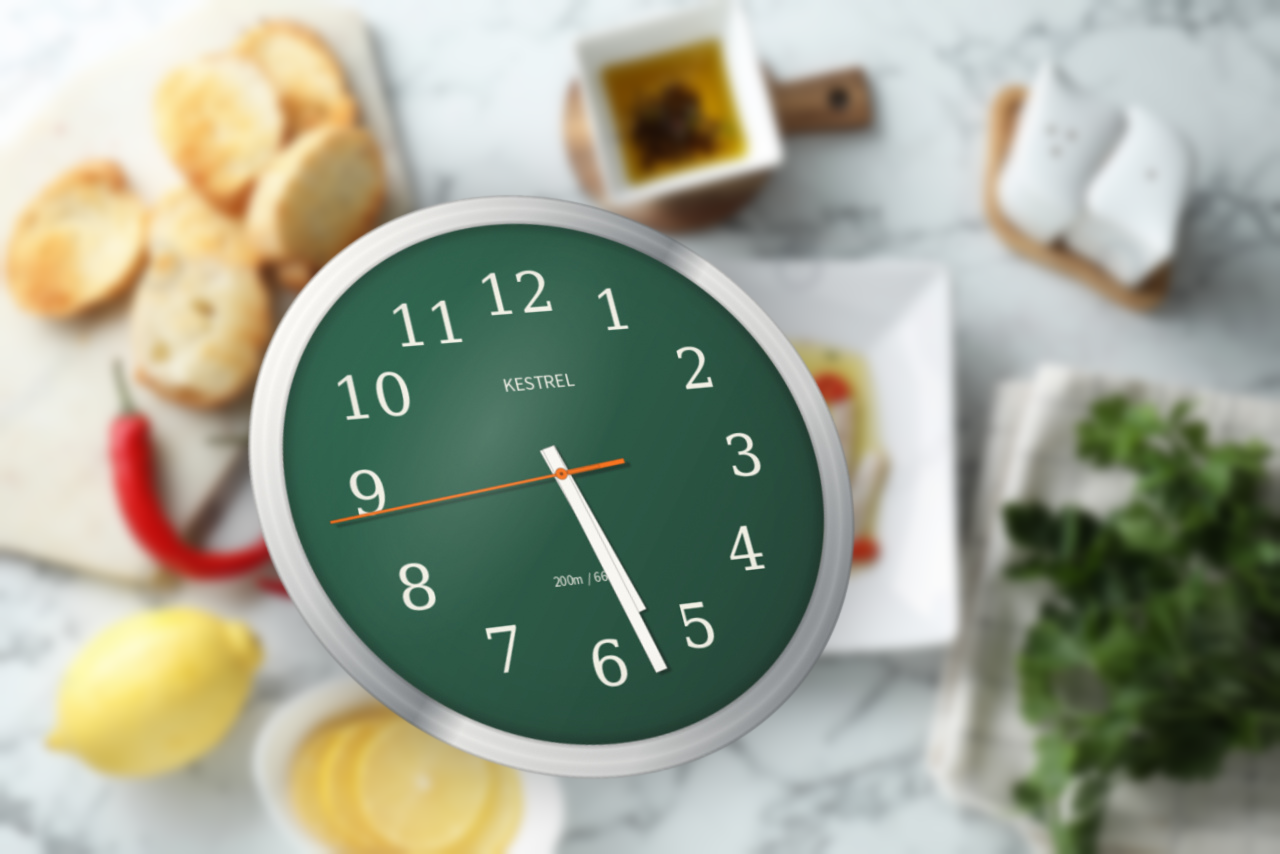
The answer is 5h27m44s
